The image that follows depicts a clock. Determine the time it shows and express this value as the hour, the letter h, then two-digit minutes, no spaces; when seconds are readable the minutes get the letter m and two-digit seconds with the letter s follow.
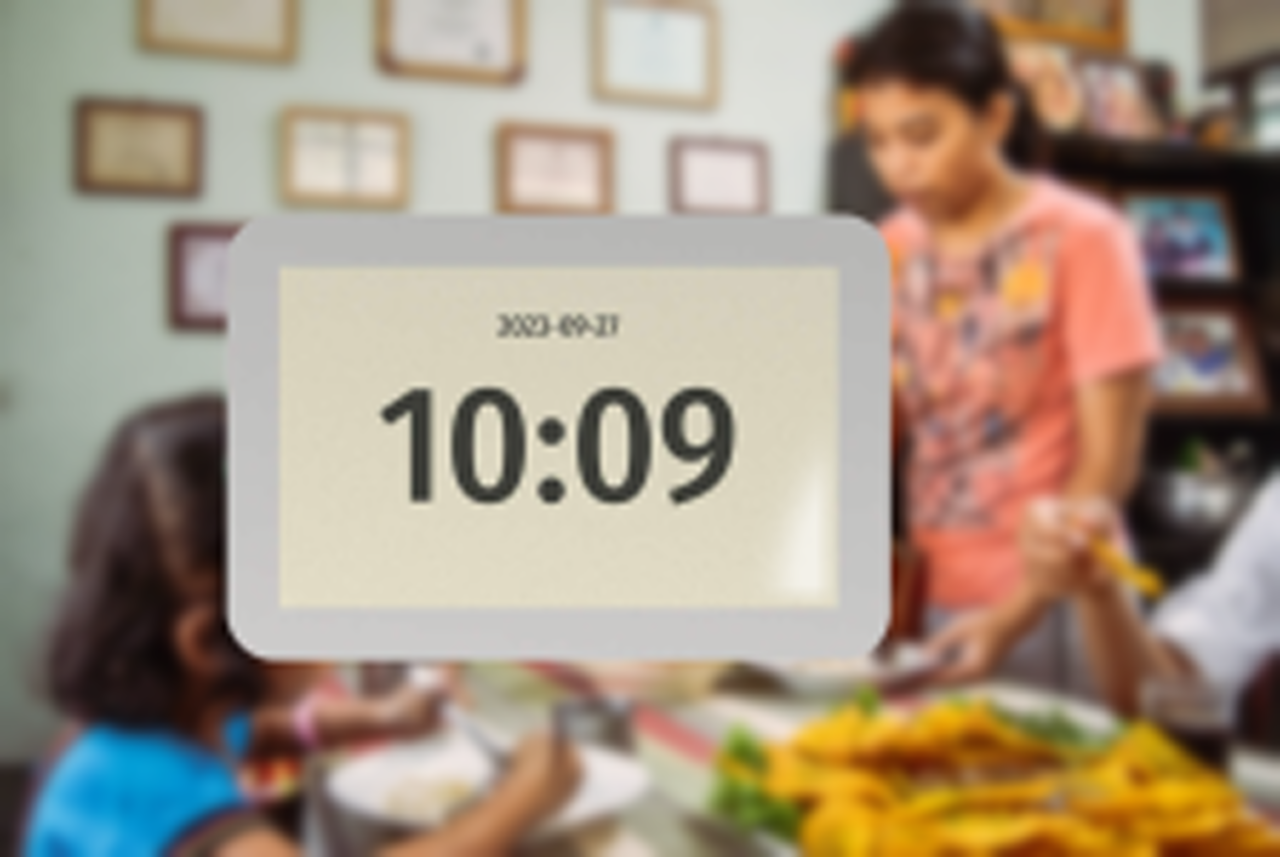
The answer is 10h09
